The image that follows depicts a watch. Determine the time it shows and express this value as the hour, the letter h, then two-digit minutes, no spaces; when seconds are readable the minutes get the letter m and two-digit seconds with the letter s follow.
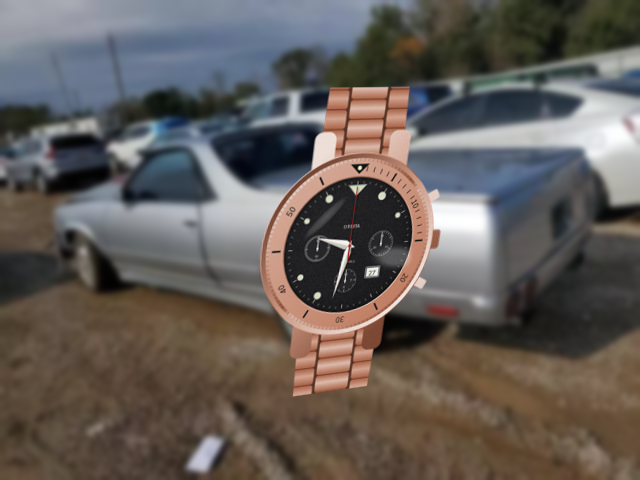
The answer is 9h32
